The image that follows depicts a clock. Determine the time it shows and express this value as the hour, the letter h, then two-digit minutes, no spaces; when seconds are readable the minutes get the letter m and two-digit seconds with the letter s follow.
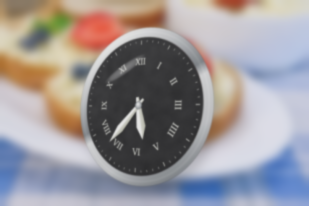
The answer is 5h37
